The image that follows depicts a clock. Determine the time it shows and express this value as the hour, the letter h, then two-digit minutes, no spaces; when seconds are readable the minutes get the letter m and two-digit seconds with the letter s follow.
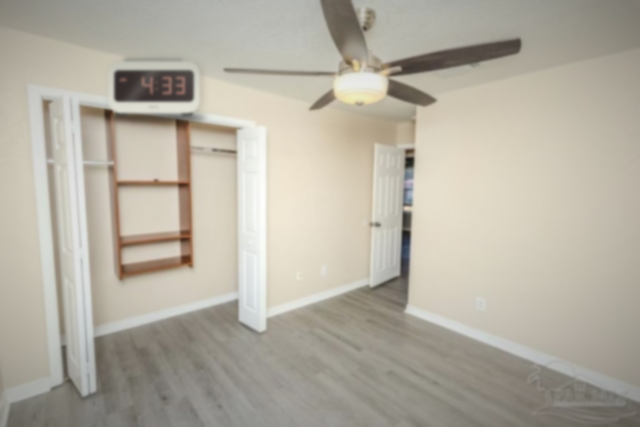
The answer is 4h33
